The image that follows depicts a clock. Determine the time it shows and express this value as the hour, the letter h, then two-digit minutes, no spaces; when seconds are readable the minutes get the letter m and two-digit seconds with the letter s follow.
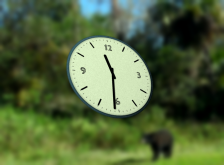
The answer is 11h31
